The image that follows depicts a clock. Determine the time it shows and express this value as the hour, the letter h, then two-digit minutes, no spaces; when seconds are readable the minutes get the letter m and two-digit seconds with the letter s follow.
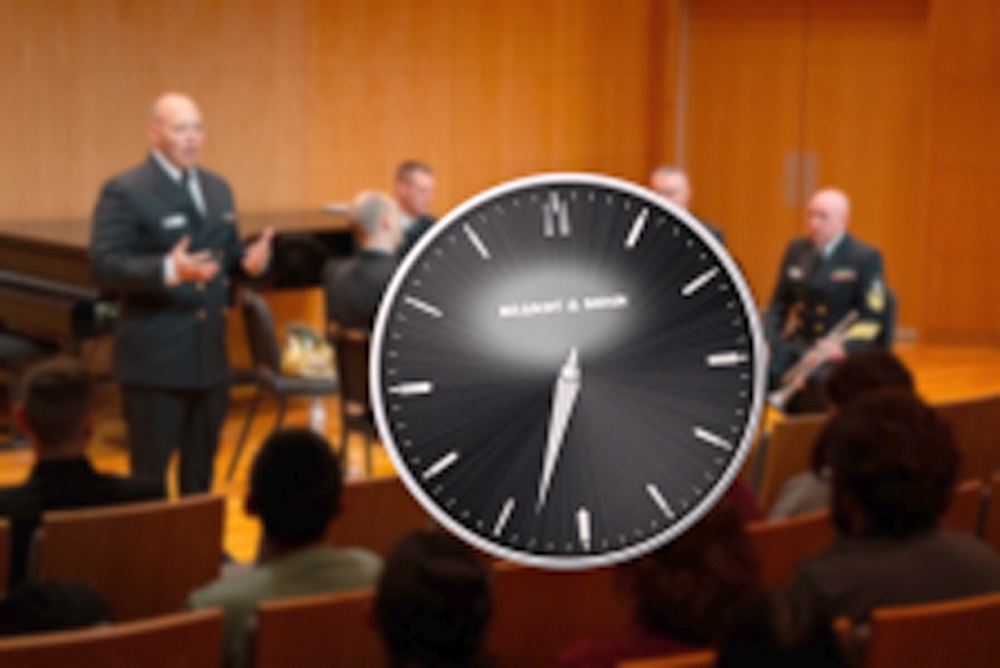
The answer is 6h33
